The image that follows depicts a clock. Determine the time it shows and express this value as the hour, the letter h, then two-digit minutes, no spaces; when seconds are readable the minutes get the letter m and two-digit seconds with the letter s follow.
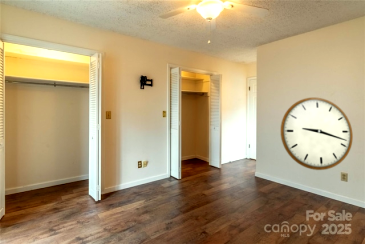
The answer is 9h18
